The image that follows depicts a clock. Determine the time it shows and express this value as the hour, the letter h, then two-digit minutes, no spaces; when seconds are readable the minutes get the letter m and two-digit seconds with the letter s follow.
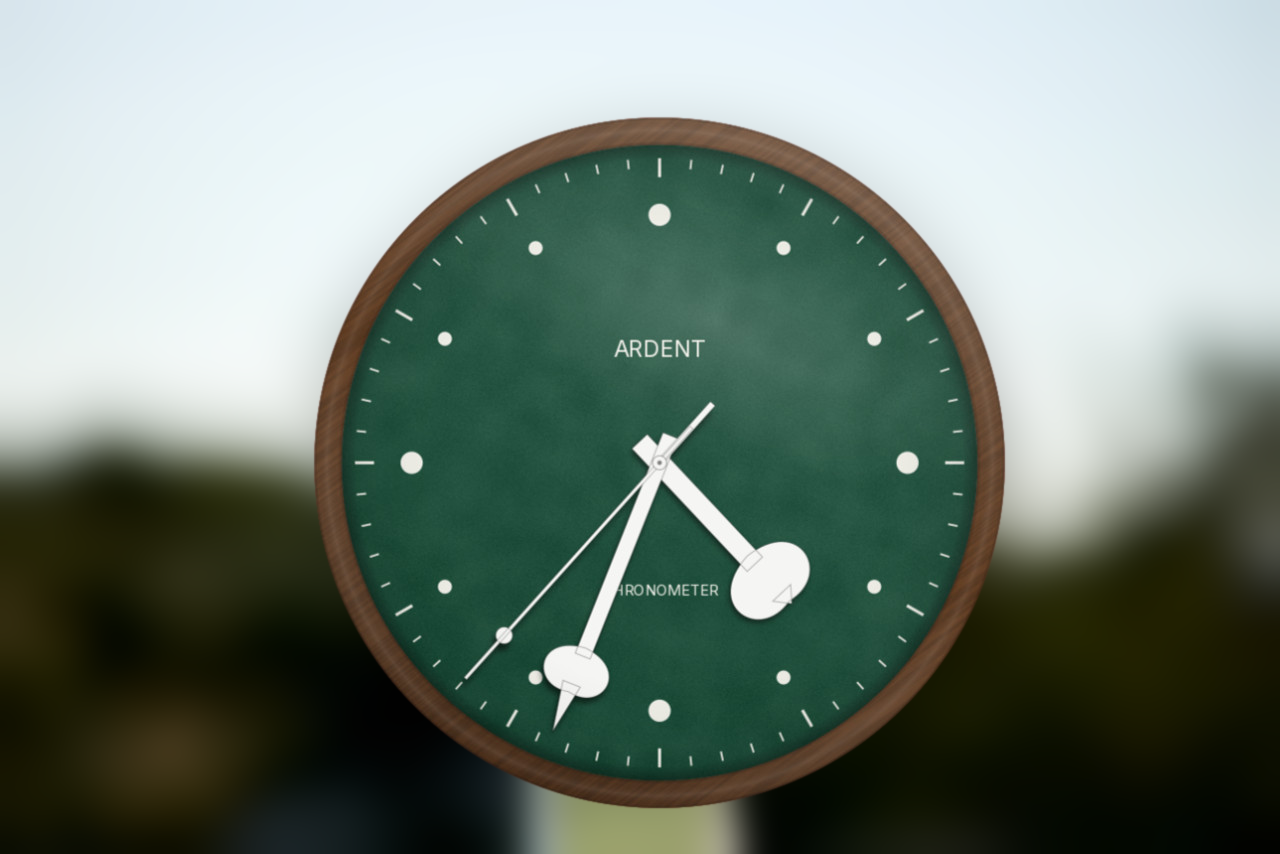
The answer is 4h33m37s
